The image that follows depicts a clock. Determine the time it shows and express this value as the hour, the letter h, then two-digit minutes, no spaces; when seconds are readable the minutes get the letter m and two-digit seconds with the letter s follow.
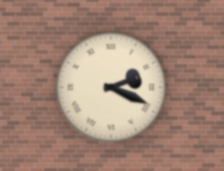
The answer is 2h19
